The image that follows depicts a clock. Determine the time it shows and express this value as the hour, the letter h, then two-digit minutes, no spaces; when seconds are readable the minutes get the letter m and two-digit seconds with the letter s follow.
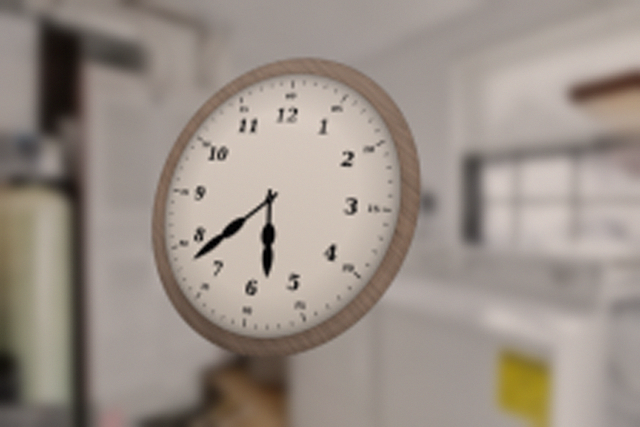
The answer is 5h38
